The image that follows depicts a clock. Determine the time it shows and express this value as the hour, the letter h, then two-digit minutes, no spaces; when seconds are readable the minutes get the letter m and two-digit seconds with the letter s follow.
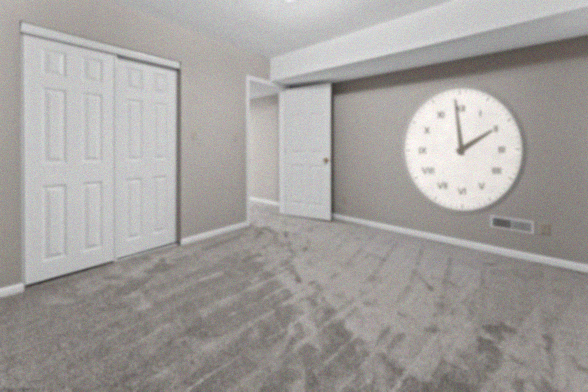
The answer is 1h59
